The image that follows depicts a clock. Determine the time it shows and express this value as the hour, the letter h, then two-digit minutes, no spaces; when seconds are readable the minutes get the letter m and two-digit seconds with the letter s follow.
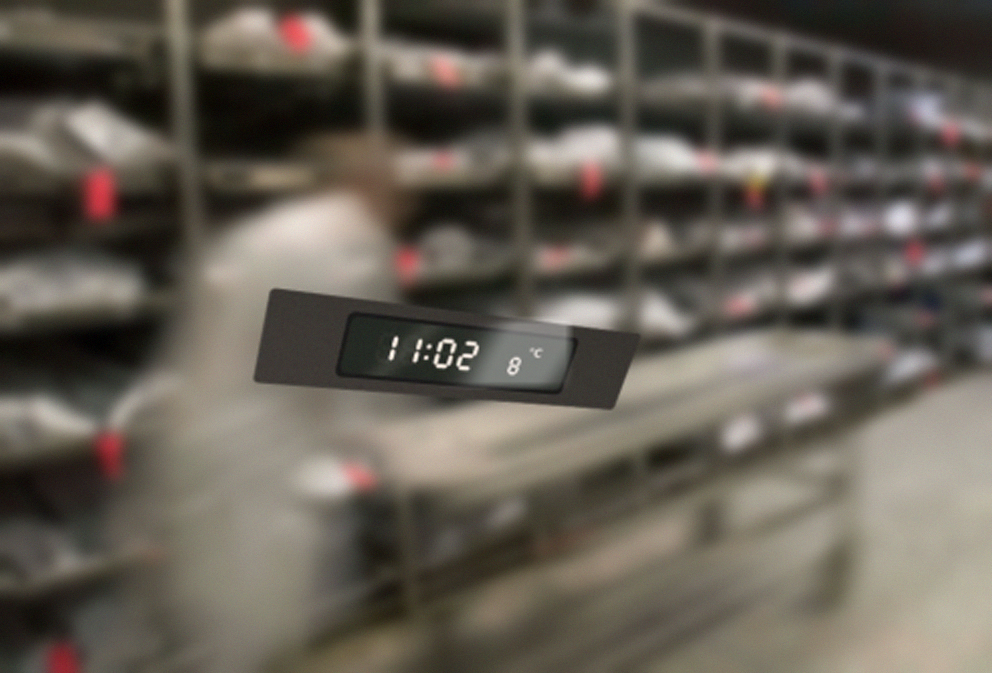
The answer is 11h02
